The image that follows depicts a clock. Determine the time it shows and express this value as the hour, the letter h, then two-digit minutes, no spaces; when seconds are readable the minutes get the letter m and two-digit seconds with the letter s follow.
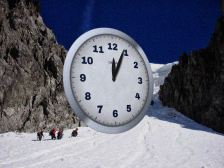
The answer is 12h04
